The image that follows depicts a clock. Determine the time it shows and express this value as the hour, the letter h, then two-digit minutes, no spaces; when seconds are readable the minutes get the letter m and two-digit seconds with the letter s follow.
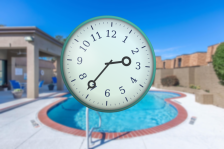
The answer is 2h36
